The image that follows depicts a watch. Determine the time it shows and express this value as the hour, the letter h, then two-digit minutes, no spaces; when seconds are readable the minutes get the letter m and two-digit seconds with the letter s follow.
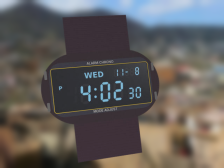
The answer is 4h02m30s
